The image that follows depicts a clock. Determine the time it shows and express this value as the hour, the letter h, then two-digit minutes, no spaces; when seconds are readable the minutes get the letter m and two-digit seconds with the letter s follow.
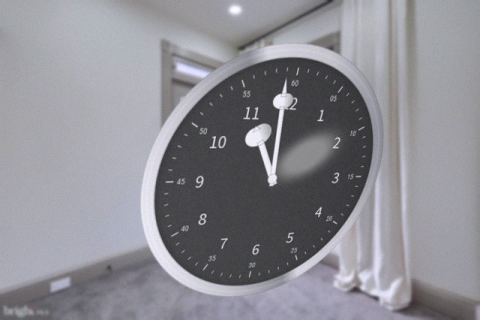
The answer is 10h59
